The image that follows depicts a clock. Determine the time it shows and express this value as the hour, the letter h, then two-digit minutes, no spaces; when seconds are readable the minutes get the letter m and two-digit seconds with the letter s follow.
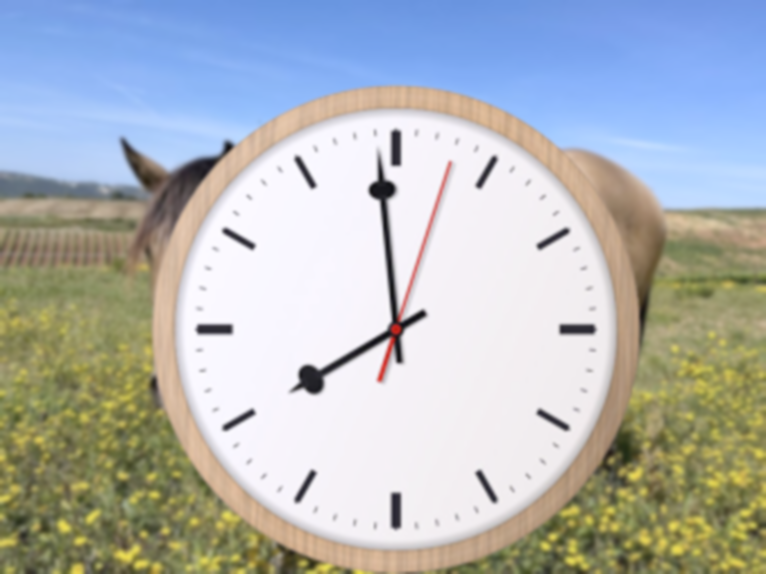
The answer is 7h59m03s
